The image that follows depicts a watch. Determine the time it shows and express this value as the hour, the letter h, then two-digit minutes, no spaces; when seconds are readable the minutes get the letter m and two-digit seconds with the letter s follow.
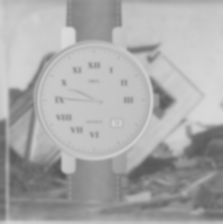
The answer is 9h46
